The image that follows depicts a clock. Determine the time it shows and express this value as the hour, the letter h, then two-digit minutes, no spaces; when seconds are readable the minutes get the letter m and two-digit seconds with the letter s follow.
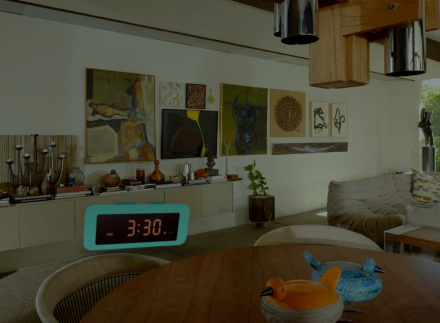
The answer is 3h30
